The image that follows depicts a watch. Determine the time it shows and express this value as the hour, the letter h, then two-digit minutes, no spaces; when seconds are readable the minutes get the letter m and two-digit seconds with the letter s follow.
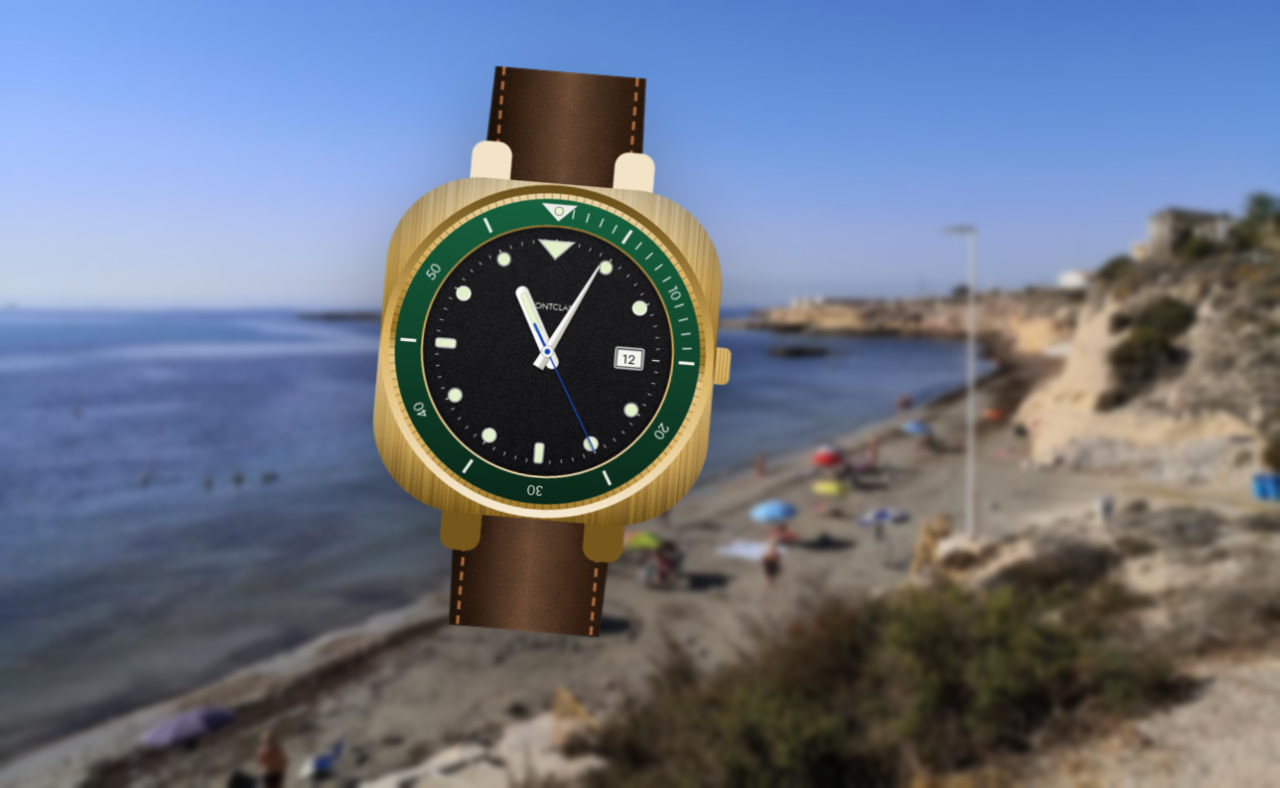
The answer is 11h04m25s
